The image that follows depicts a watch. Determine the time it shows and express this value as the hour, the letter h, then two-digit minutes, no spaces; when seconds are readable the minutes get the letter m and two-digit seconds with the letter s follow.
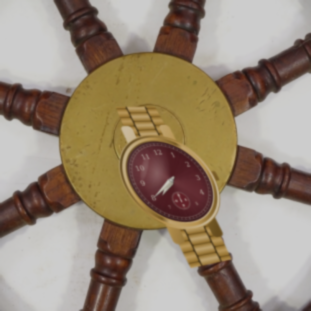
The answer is 7h40
